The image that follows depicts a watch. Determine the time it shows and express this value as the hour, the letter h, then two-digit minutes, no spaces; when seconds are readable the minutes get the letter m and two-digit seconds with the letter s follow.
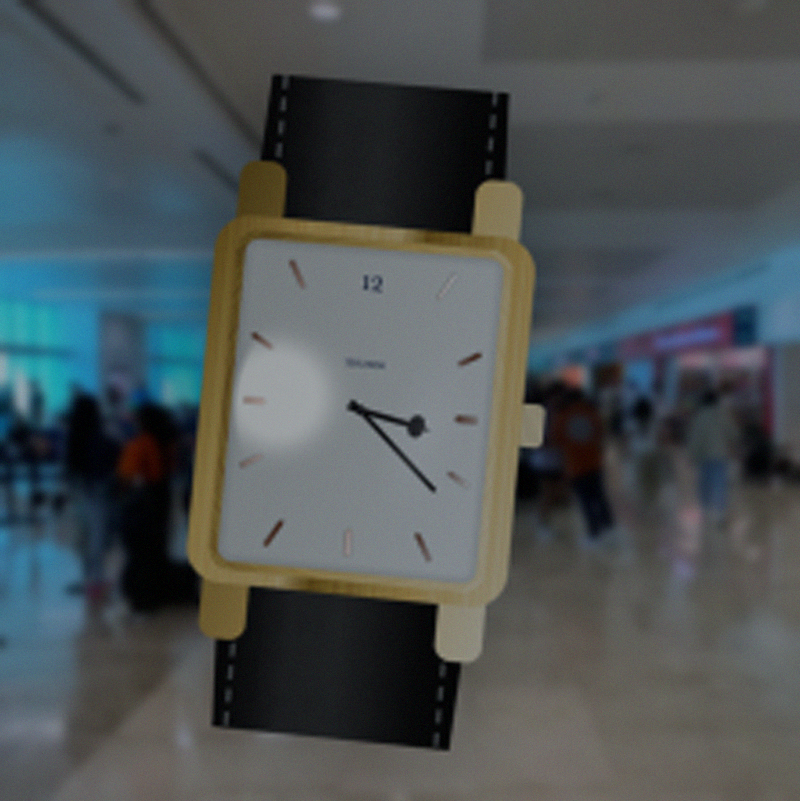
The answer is 3h22
